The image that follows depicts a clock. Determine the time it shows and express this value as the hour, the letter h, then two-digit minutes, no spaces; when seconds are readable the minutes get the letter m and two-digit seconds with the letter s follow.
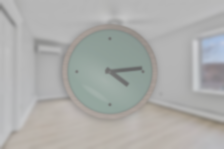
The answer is 4h14
